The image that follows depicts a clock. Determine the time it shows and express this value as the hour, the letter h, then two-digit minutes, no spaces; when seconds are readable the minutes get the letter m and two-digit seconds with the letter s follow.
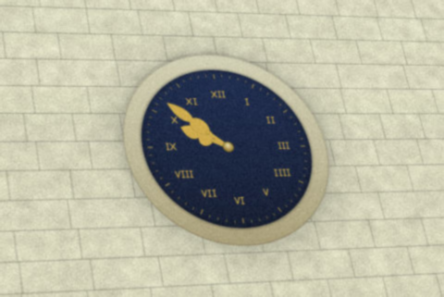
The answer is 9h52
